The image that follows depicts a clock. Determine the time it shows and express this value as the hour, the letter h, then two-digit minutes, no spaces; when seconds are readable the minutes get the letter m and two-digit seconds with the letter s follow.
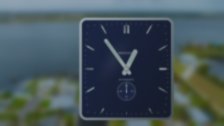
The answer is 12h54
